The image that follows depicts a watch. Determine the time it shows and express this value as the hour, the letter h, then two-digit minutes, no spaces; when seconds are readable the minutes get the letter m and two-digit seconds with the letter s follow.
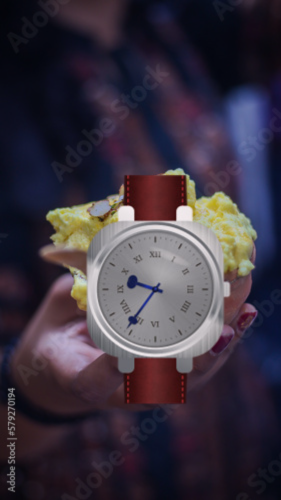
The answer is 9h36
